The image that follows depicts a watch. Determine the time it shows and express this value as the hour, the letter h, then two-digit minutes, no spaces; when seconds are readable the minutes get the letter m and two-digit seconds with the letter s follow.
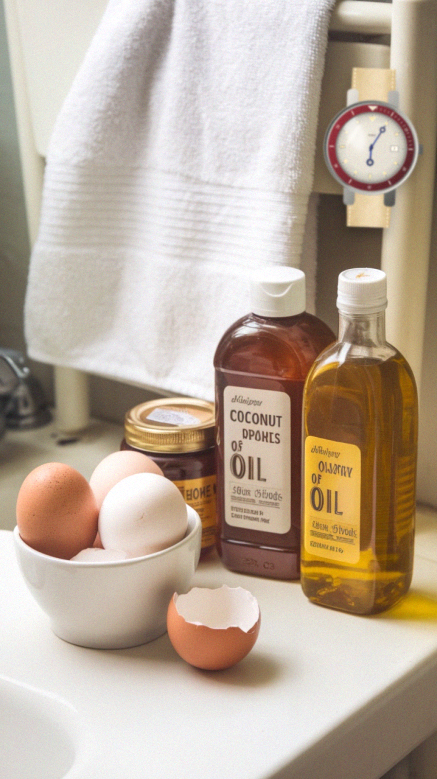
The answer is 6h05
